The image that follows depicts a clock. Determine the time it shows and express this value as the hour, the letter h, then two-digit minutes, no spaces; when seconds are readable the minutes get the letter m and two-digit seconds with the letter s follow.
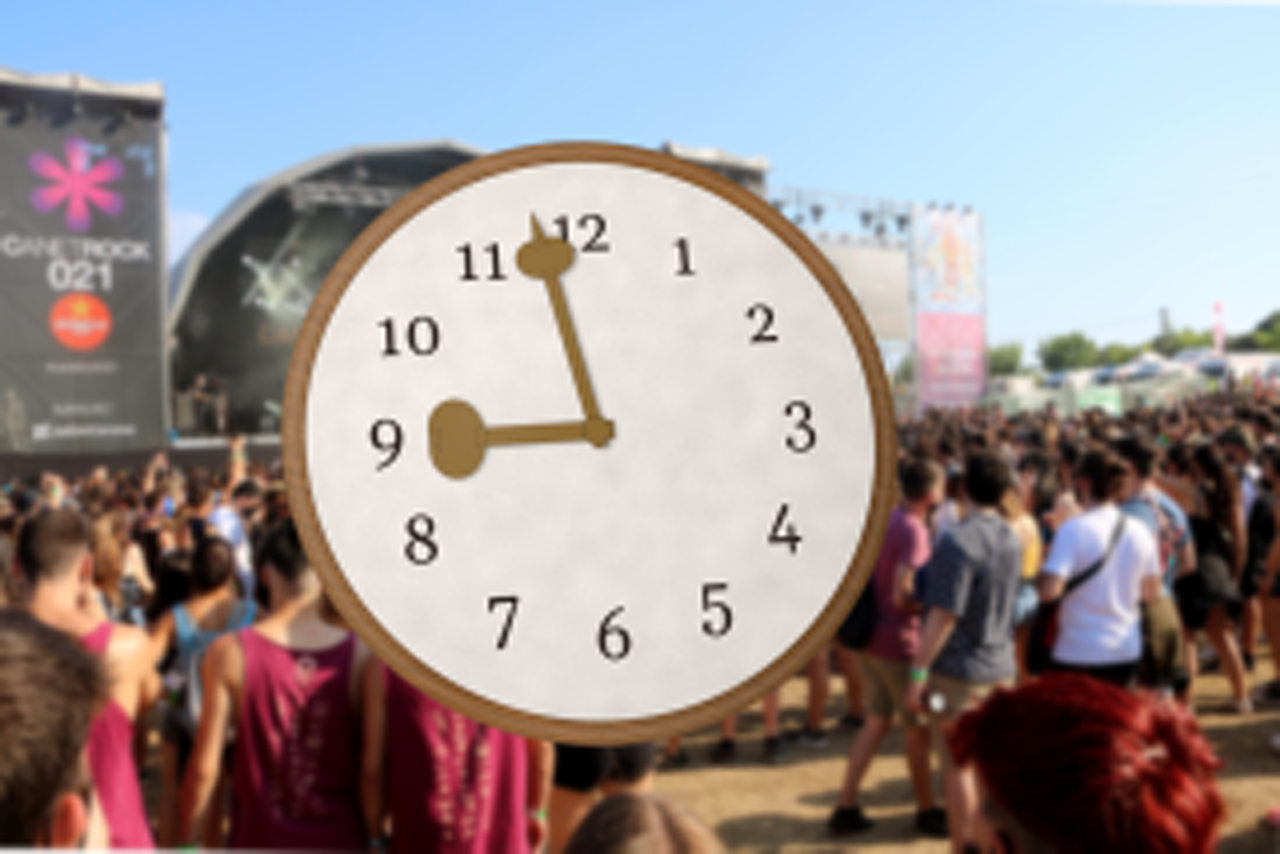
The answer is 8h58
